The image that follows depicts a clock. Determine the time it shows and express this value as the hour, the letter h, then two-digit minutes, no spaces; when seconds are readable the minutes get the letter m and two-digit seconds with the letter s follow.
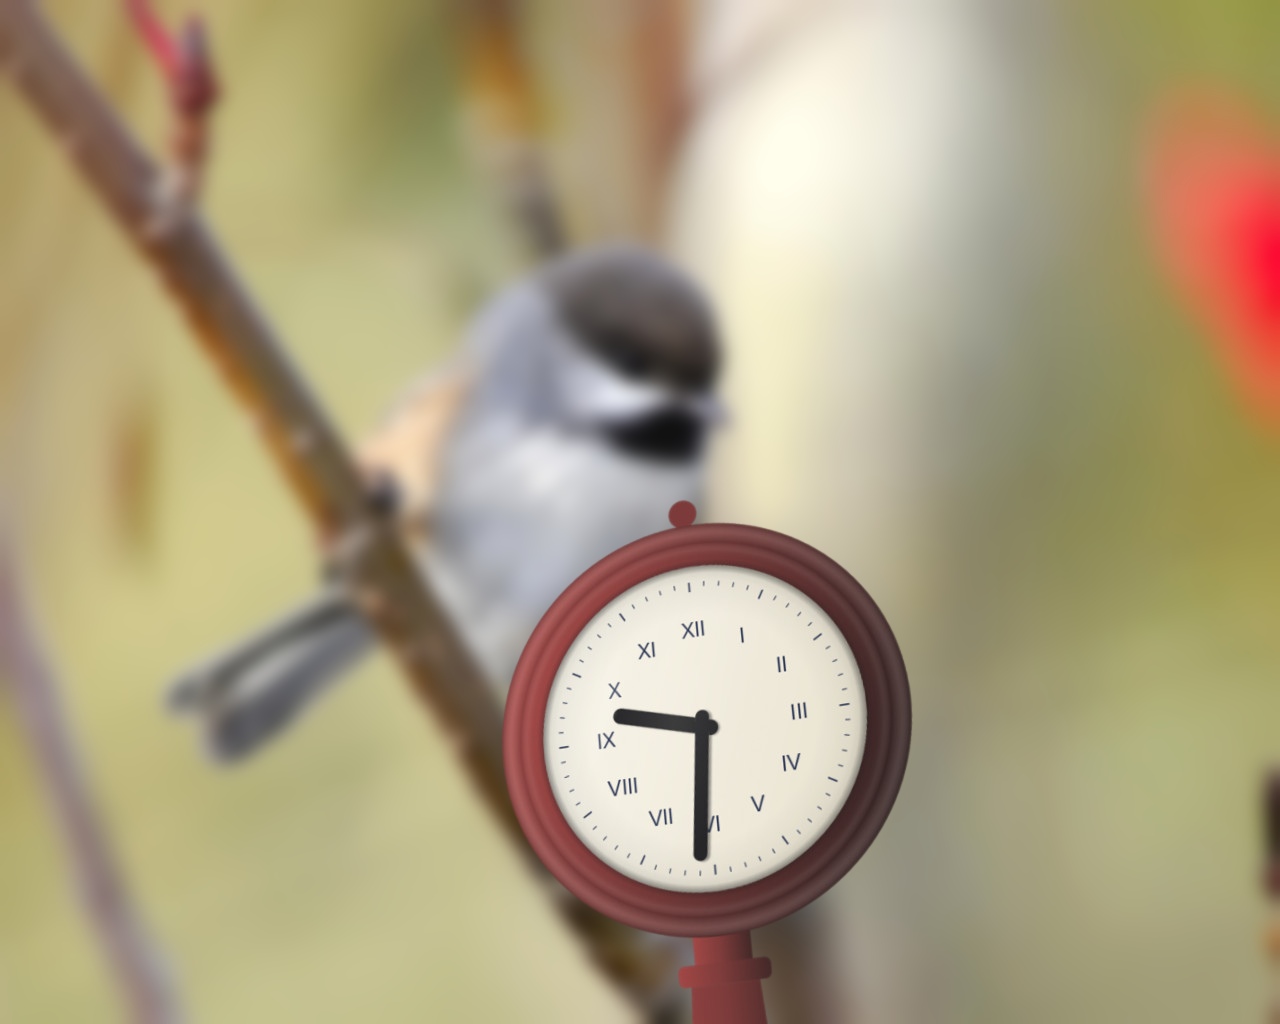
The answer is 9h31
